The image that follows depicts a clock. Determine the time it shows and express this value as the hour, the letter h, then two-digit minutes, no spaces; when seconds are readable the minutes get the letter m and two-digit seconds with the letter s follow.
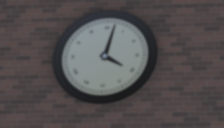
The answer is 4h02
